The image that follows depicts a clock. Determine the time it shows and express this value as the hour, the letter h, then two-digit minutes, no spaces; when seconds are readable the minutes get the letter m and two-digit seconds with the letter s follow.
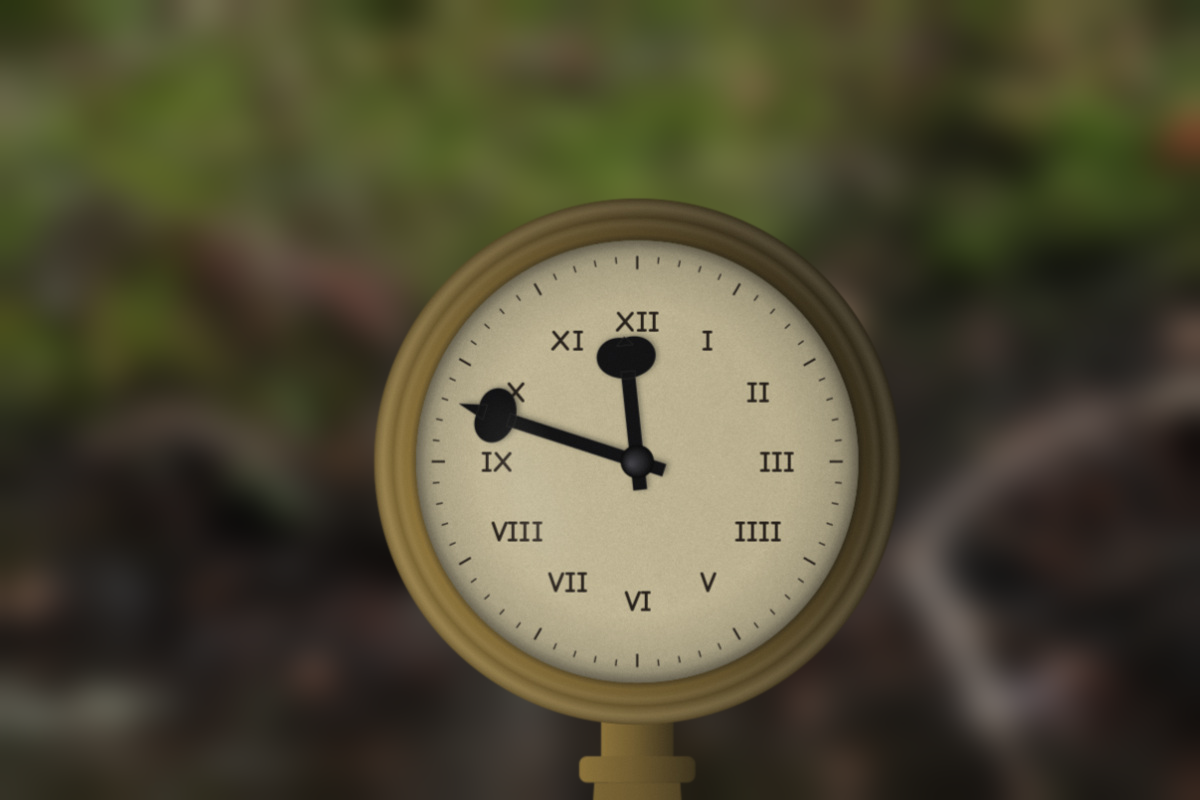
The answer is 11h48
